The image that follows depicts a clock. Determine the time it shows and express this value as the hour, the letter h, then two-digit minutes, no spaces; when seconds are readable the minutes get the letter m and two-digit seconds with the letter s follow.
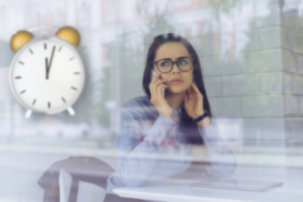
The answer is 12h03
